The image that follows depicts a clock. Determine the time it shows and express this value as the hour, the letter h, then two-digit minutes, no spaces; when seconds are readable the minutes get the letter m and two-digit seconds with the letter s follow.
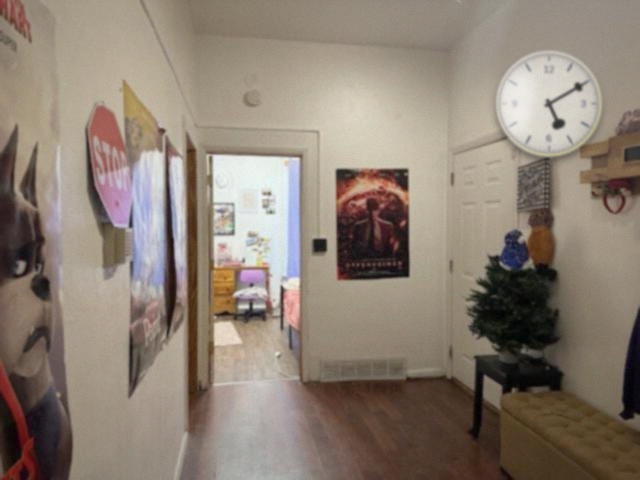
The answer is 5h10
